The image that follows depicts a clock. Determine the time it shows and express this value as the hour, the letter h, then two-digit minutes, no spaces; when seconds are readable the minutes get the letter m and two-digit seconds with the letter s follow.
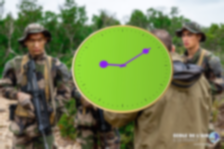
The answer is 9h09
